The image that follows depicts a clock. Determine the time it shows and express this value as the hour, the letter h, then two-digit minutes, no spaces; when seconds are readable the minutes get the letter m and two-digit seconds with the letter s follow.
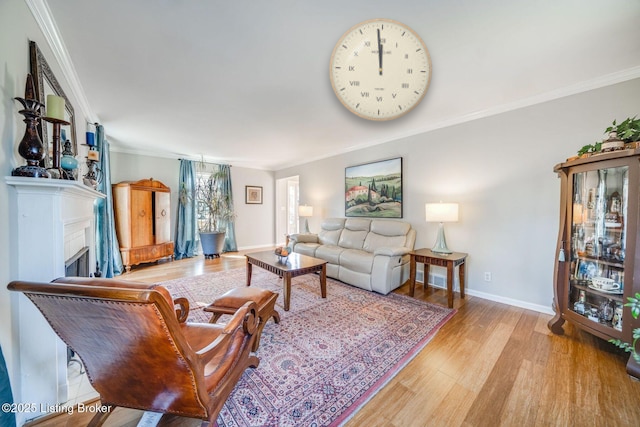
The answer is 11h59
